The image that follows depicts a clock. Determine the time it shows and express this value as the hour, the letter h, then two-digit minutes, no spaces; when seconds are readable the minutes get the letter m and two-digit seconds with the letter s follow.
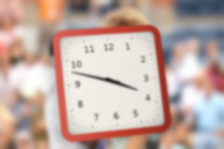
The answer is 3h48
